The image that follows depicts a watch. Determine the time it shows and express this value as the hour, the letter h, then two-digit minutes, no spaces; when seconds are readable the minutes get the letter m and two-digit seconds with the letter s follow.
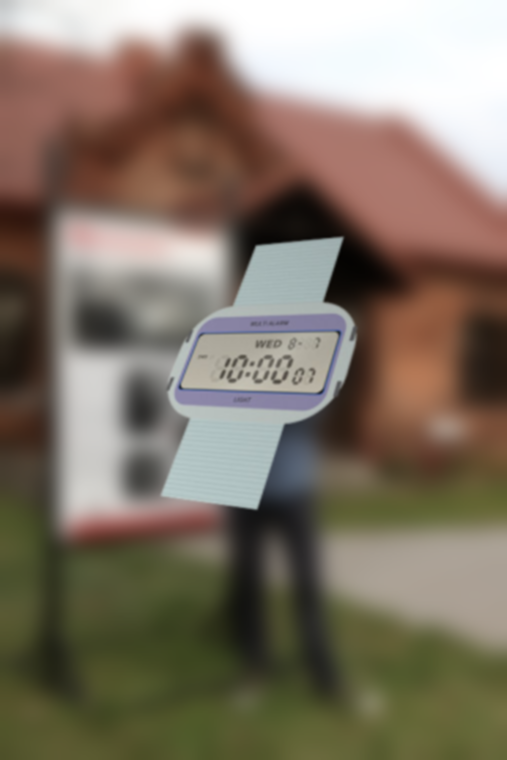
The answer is 10h00m07s
